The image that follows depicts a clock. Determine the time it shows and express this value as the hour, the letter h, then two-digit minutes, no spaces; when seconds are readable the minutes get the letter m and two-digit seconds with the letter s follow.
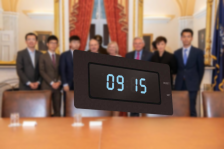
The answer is 9h15
